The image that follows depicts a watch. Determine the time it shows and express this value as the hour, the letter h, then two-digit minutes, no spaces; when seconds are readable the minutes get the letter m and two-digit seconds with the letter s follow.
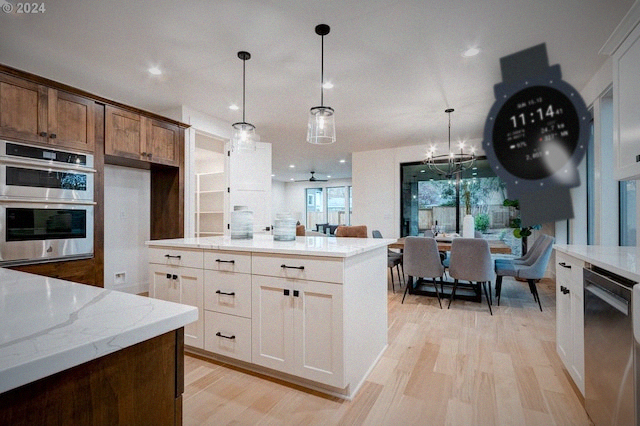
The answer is 11h14
